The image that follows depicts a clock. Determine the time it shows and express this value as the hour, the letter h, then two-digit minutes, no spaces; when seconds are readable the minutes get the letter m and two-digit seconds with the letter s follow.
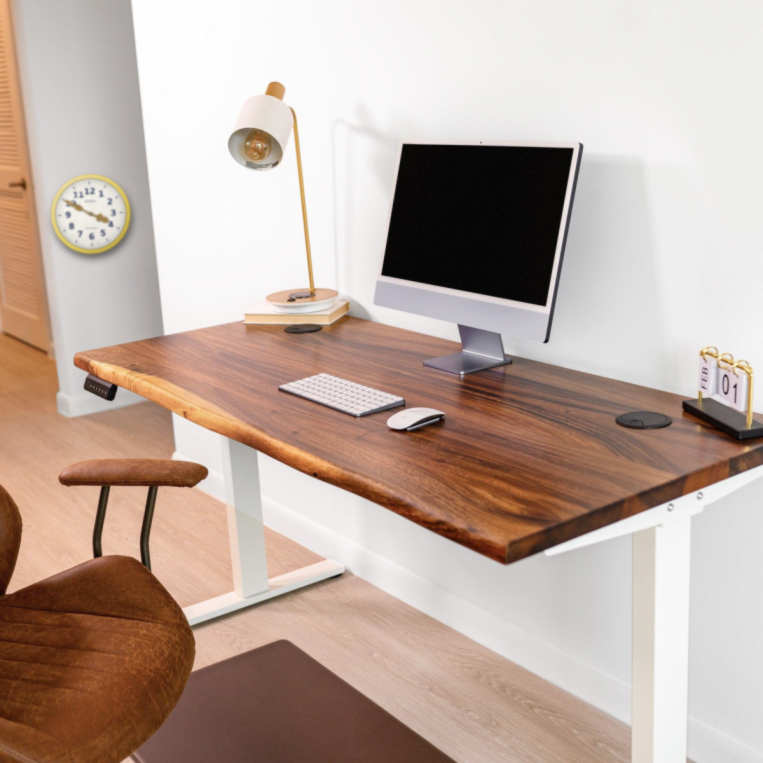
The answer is 3h50
